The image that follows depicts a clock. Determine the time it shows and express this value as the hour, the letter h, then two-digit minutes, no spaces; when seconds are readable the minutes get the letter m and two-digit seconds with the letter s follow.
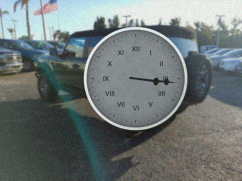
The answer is 3h16
